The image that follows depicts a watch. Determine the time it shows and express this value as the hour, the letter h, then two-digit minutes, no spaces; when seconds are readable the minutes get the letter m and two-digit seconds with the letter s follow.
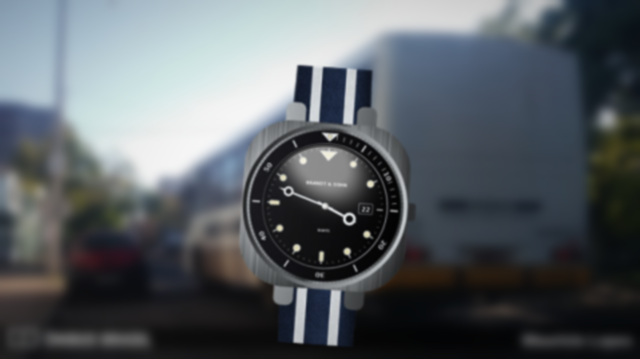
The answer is 3h48
